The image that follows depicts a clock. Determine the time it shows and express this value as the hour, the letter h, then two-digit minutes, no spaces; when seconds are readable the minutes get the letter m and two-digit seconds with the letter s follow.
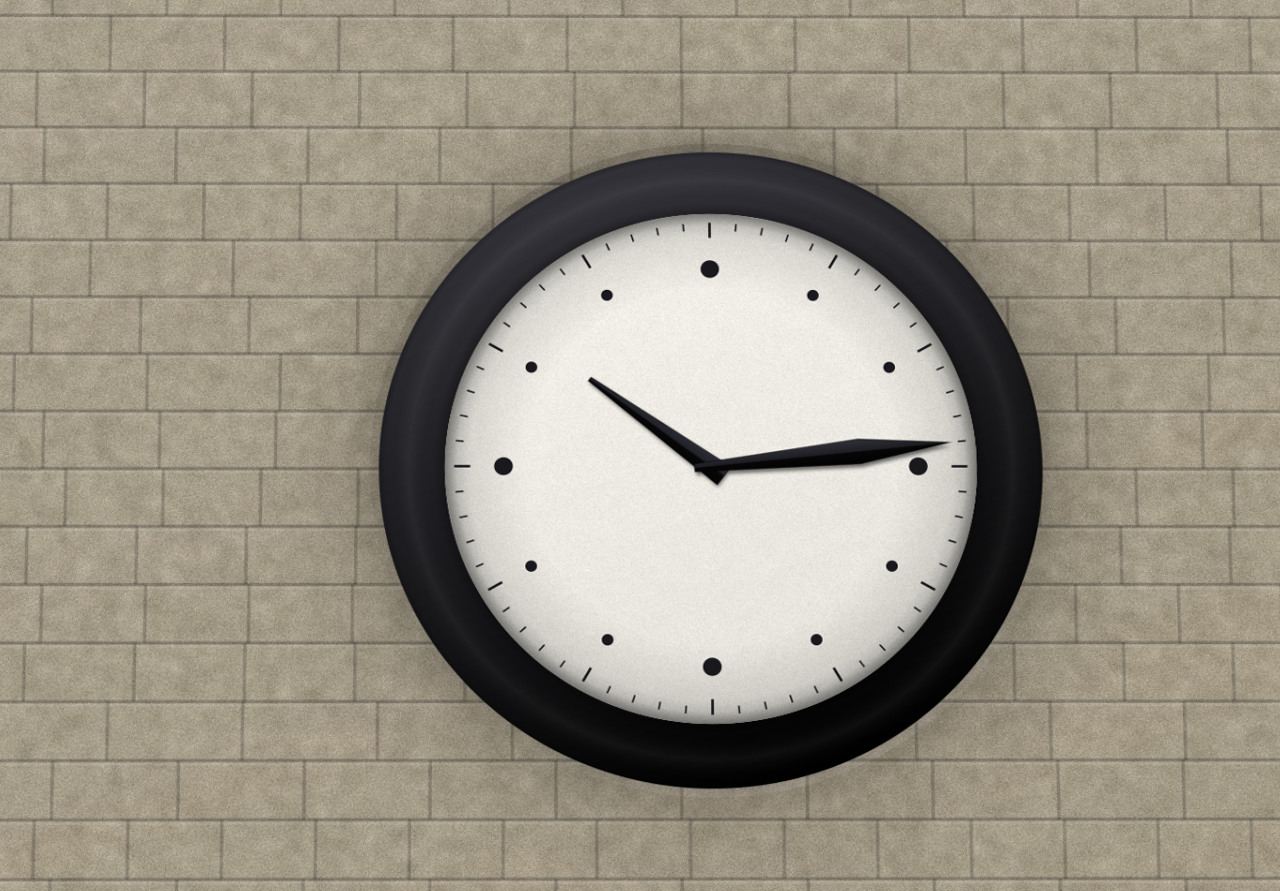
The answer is 10h14
